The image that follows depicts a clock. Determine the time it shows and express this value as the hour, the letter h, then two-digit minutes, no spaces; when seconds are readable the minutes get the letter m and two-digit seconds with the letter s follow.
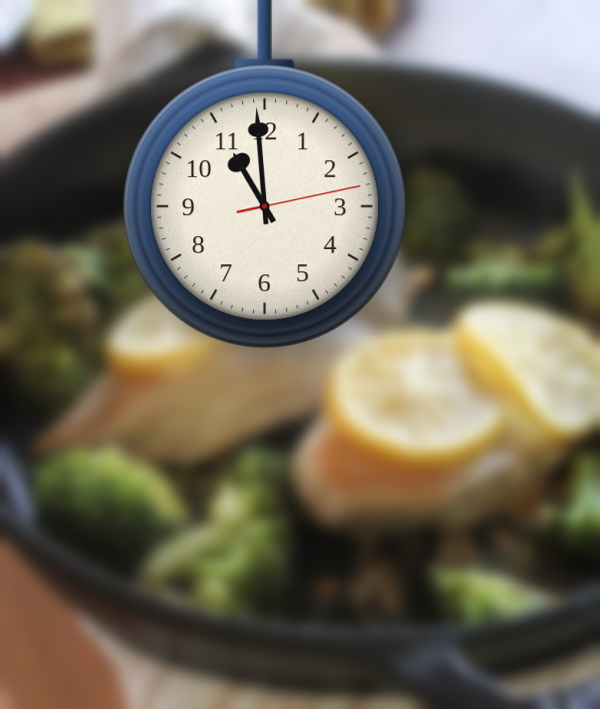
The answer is 10h59m13s
